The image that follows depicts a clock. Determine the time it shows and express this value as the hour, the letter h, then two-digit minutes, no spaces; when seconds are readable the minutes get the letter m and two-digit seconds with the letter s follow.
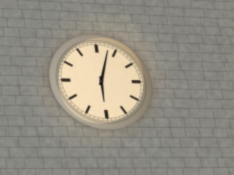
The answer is 6h03
